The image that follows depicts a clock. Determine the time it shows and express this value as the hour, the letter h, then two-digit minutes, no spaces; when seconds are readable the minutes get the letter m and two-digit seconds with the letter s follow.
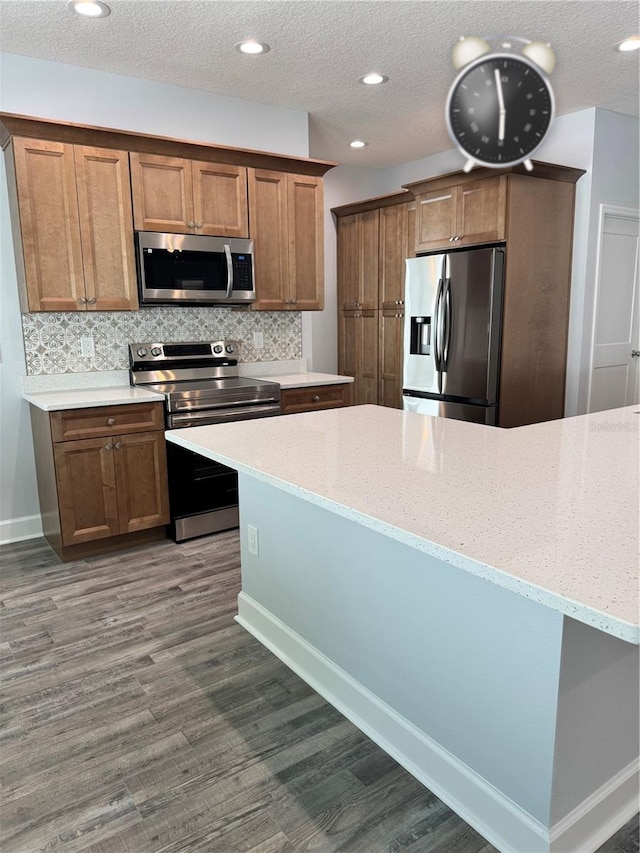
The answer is 5h58
